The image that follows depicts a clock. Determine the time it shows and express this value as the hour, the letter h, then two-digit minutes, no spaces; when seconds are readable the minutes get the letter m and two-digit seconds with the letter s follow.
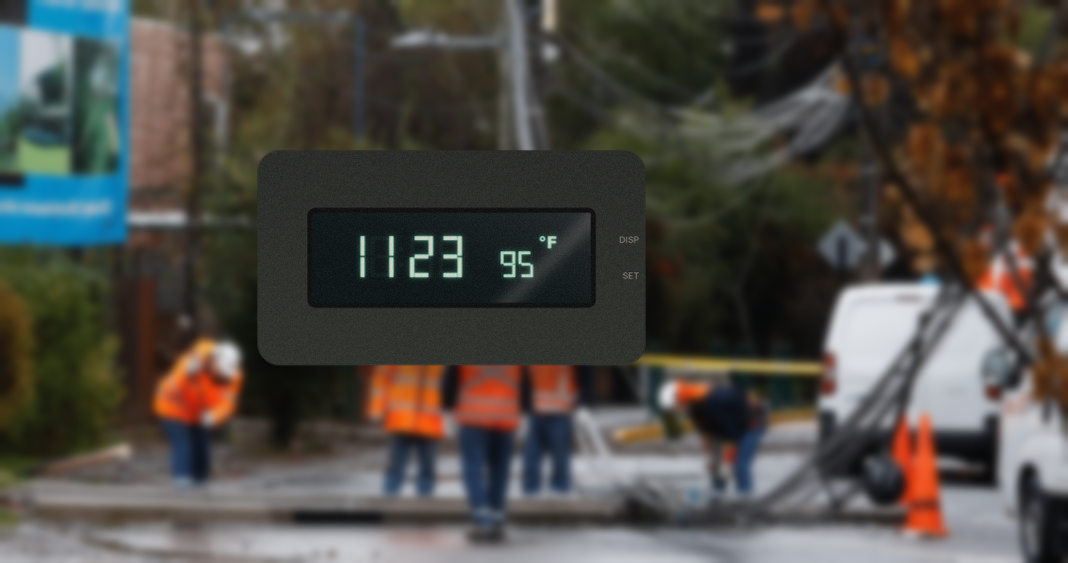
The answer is 11h23
